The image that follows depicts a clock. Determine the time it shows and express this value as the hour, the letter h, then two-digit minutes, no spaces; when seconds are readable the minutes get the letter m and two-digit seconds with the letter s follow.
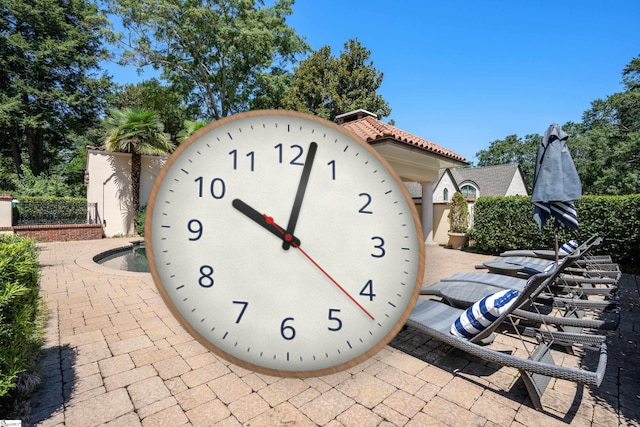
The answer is 10h02m22s
